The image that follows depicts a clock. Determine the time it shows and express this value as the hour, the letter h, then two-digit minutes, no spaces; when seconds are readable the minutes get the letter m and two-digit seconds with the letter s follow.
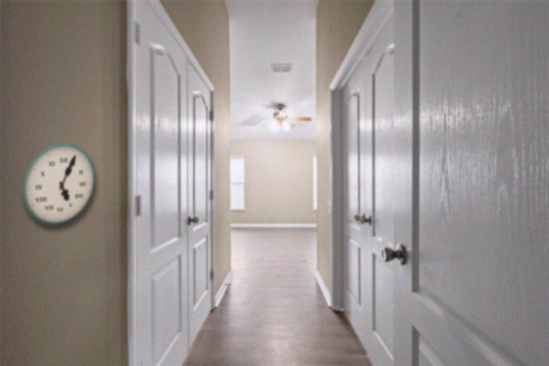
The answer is 5h04
